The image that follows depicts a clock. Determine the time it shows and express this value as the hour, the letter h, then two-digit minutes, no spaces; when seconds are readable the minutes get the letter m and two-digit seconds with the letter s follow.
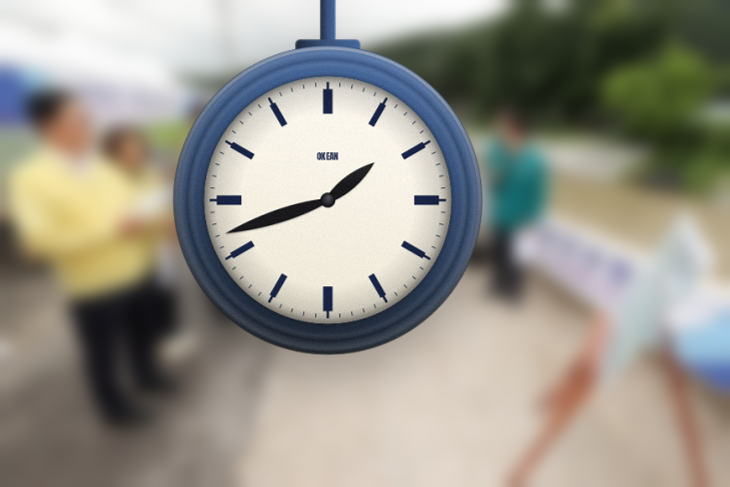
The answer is 1h42
